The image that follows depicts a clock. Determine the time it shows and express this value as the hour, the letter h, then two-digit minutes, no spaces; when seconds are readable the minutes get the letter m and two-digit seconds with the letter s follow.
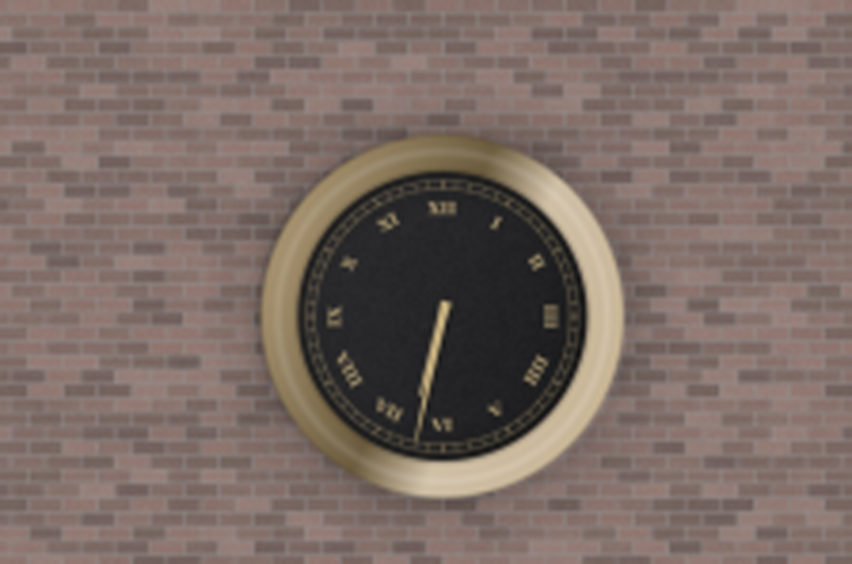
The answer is 6h32
